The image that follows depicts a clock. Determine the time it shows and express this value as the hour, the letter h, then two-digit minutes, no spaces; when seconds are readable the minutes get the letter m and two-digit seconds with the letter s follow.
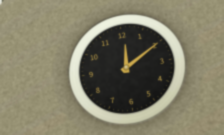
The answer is 12h10
